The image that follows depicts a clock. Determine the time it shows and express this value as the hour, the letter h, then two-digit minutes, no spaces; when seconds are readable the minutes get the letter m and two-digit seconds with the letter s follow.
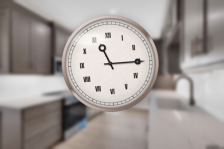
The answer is 11h15
